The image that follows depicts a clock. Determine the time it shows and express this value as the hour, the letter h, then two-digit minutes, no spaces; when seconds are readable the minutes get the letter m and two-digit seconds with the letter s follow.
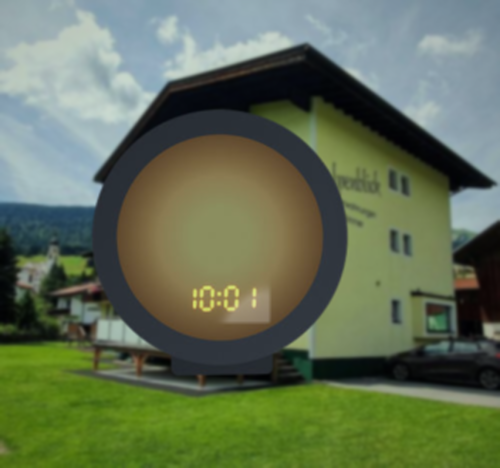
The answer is 10h01
